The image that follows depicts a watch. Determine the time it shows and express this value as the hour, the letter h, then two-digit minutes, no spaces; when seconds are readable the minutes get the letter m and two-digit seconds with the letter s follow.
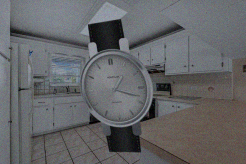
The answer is 1h18
